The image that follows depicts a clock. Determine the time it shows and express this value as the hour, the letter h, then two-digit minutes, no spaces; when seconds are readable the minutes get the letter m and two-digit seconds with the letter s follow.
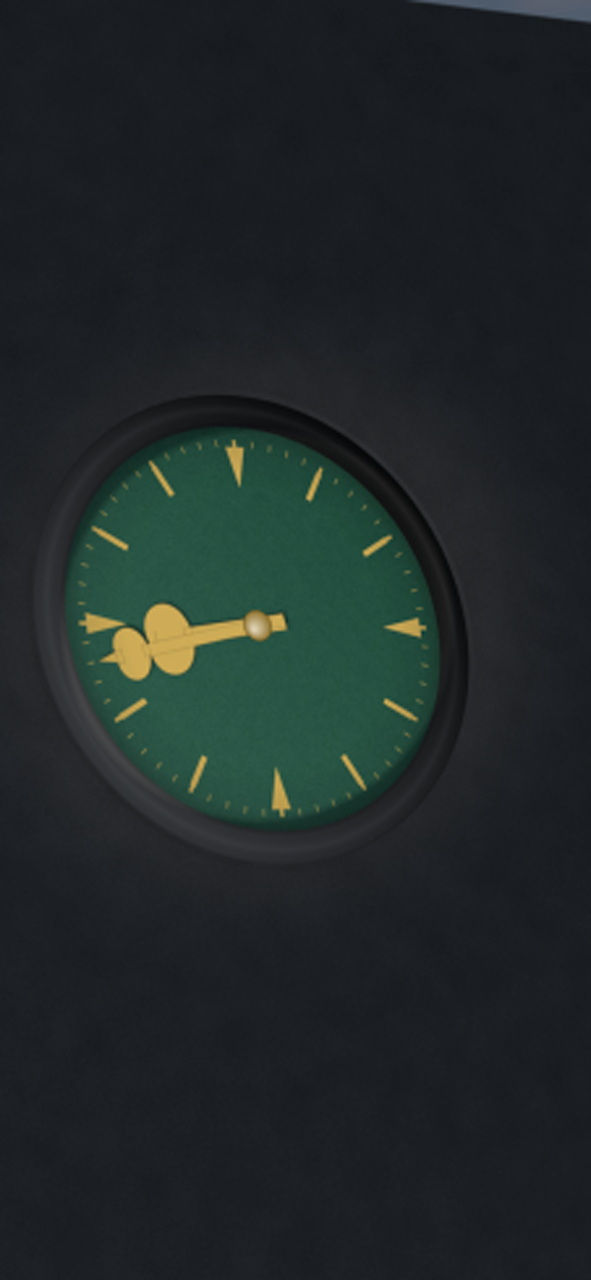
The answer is 8h43
